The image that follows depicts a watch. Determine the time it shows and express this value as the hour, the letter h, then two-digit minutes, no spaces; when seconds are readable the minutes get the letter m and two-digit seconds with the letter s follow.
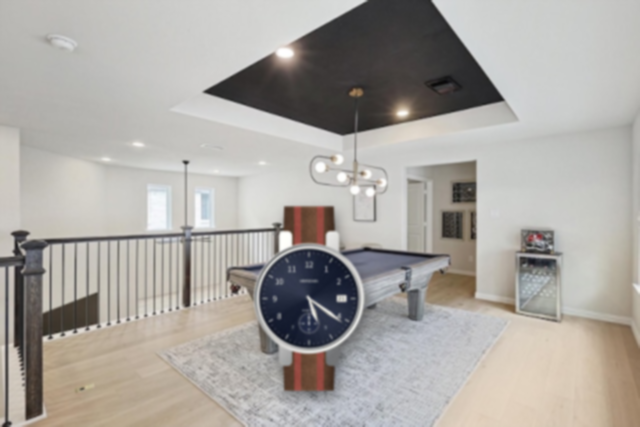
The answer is 5h21
